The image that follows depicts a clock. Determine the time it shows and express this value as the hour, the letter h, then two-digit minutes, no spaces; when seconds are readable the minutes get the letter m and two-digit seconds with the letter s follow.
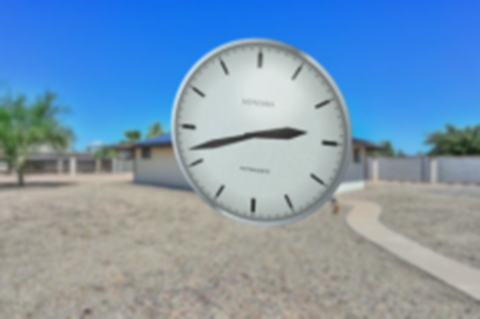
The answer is 2h42
